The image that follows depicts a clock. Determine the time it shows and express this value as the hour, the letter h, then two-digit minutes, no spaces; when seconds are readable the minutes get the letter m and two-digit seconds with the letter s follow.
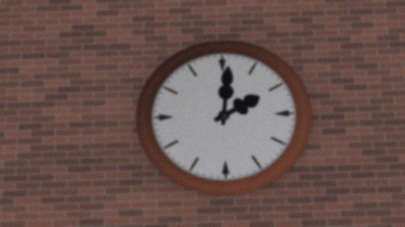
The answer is 2h01
